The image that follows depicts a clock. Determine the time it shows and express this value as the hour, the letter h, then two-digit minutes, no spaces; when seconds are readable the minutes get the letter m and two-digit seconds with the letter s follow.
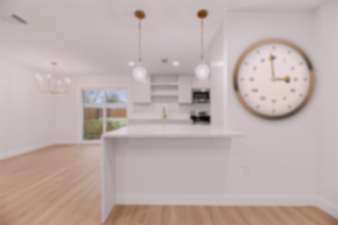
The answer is 2h59
